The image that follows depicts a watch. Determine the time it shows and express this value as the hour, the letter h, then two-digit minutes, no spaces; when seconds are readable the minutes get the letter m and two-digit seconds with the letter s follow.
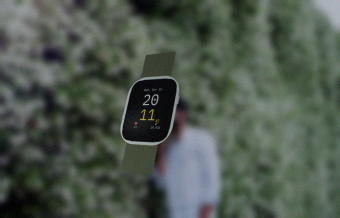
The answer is 20h11
